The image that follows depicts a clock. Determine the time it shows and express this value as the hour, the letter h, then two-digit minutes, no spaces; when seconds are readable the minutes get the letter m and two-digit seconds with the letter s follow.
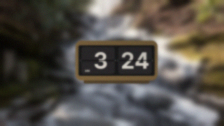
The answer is 3h24
